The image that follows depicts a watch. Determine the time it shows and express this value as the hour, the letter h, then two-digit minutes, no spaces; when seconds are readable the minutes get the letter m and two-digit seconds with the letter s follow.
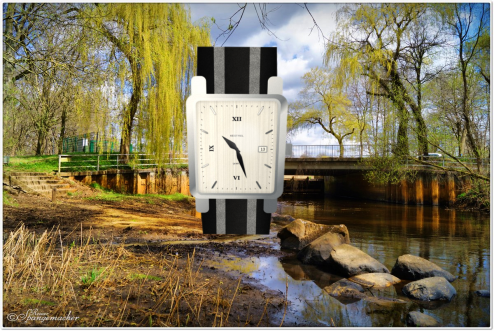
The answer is 10h27
